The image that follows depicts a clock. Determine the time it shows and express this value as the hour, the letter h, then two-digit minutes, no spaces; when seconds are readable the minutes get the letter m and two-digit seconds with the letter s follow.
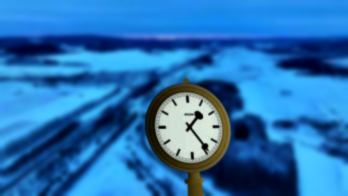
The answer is 1h24
